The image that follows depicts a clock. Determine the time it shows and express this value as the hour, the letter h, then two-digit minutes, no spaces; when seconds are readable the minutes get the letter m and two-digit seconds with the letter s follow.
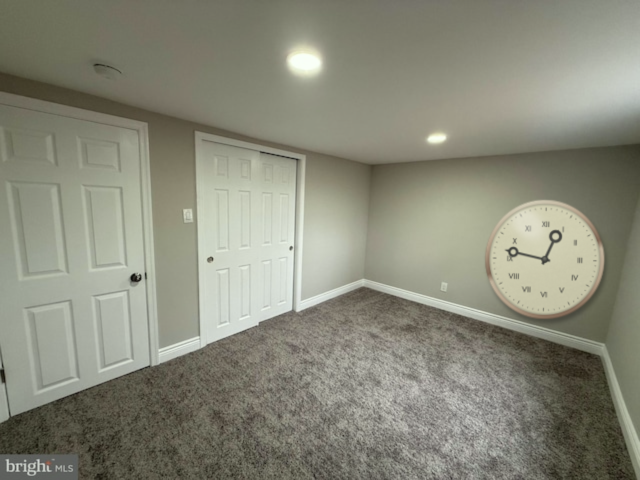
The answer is 12h47
